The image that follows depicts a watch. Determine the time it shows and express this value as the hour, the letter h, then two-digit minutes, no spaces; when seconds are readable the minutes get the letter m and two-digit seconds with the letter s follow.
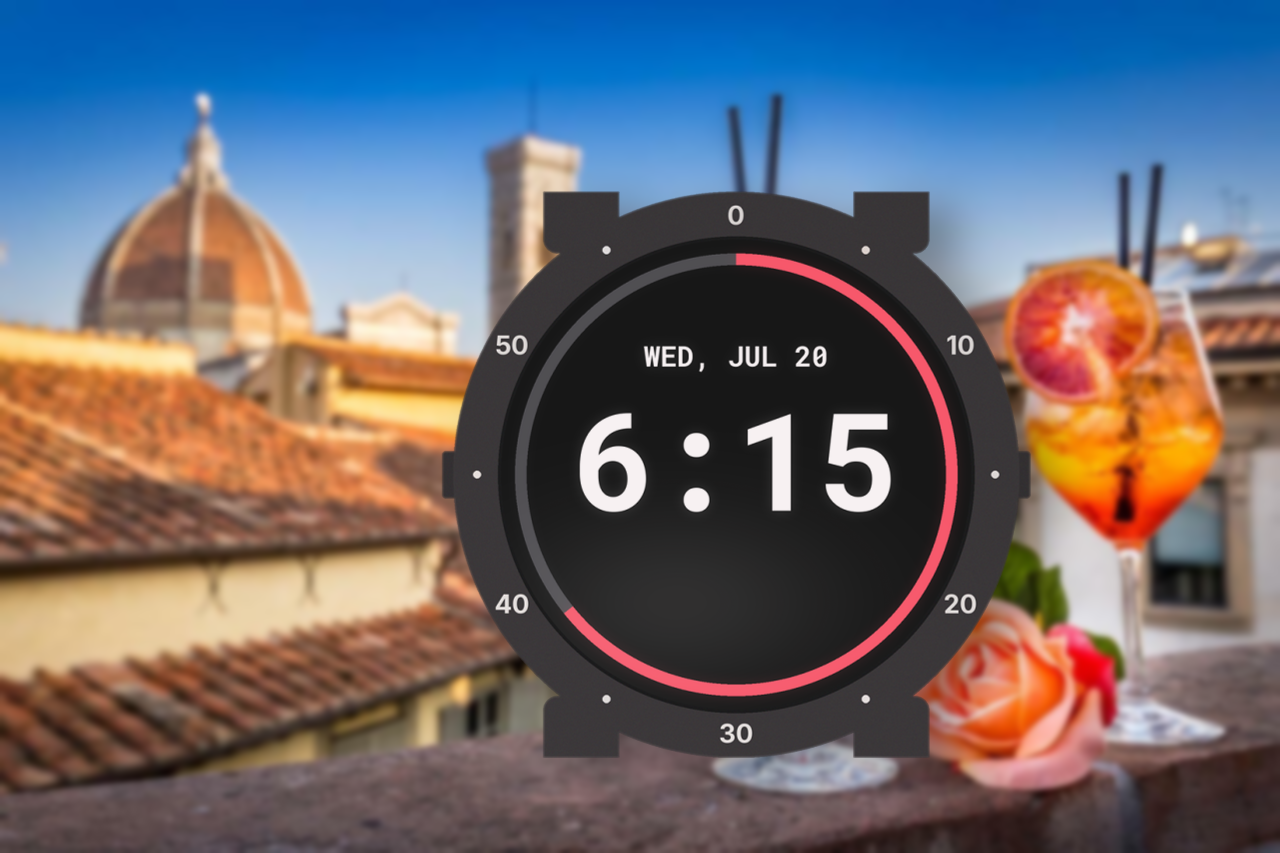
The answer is 6h15
